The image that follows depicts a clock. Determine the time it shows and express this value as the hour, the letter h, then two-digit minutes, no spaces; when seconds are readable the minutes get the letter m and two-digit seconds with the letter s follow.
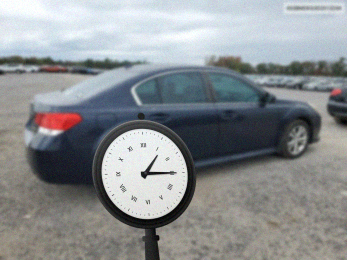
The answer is 1h15
